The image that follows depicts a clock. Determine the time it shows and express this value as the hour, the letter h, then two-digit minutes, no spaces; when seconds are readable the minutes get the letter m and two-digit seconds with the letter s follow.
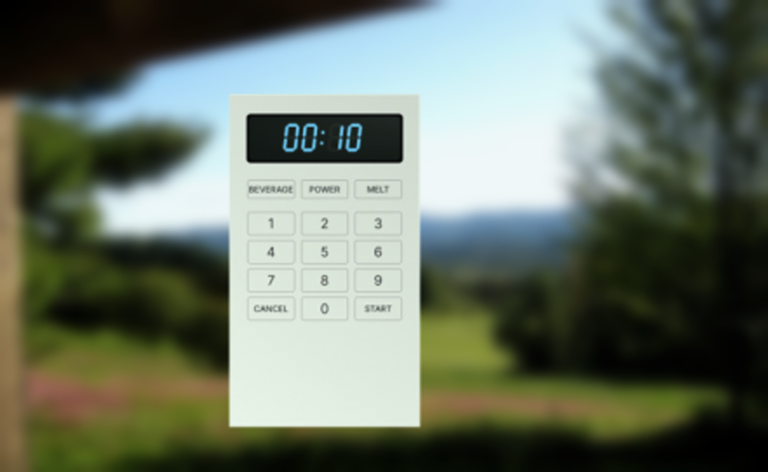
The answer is 0h10
